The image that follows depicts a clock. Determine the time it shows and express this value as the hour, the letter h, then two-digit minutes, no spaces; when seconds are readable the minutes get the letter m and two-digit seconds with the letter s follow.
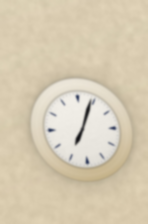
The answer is 7h04
